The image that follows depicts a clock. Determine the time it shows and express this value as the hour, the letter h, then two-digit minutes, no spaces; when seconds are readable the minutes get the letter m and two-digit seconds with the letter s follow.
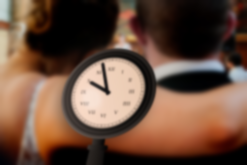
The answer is 9h57
